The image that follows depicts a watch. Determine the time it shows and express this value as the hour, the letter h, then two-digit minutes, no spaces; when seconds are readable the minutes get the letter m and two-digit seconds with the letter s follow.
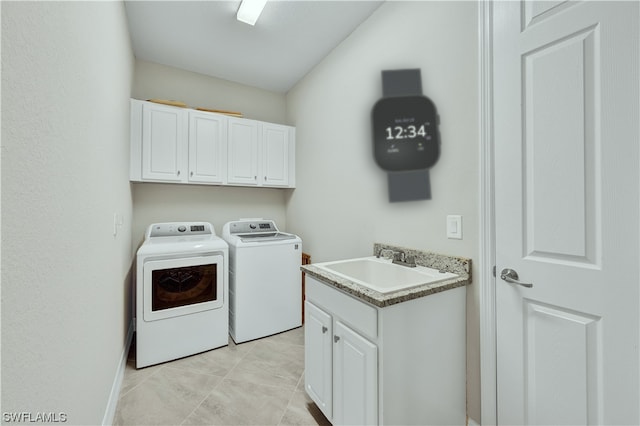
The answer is 12h34
